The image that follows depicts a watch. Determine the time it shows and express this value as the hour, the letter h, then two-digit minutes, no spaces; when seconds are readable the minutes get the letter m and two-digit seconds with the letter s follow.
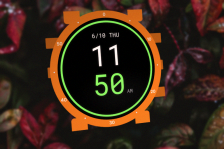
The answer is 11h50
